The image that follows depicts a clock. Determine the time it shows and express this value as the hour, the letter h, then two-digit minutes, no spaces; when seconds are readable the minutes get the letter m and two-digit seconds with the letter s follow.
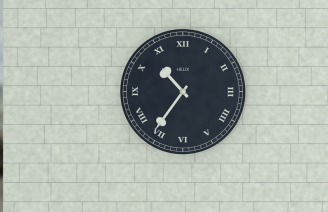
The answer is 10h36
